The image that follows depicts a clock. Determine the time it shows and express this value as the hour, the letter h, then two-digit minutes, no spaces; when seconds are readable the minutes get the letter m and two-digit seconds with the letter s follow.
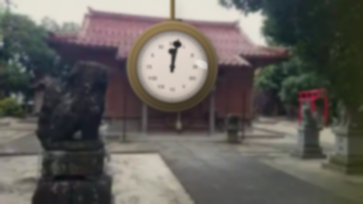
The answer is 12h02
